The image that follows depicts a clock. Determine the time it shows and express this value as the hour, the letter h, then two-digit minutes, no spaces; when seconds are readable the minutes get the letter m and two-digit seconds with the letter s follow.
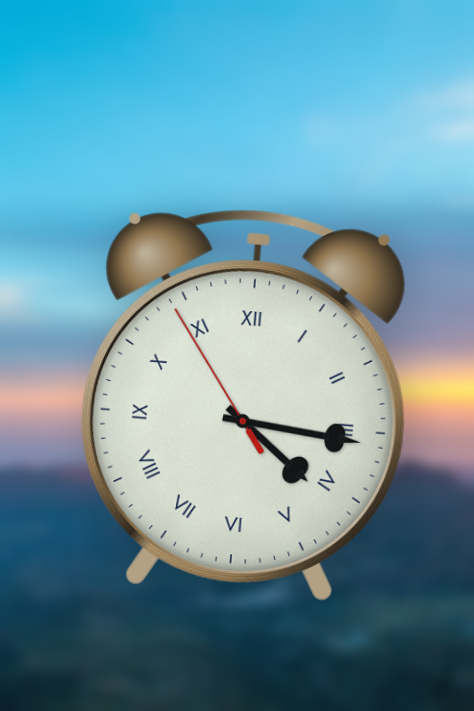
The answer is 4h15m54s
